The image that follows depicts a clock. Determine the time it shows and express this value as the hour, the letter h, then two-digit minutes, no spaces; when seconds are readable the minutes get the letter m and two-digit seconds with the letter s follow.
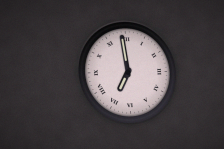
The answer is 6h59
